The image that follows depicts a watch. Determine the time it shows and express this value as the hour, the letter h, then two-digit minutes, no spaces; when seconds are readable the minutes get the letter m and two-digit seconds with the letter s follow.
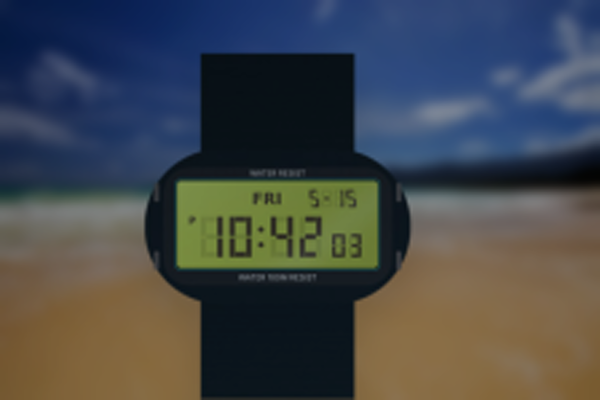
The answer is 10h42m03s
